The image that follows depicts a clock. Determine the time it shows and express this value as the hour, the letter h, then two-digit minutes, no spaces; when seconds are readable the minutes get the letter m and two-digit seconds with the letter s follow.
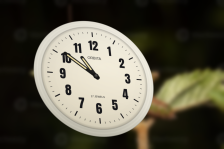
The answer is 10h51
